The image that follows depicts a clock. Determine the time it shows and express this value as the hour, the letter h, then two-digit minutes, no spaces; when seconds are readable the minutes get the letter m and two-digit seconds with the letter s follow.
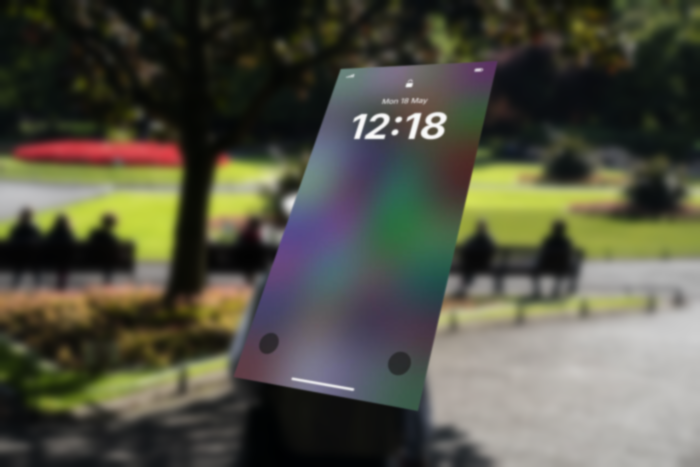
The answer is 12h18
